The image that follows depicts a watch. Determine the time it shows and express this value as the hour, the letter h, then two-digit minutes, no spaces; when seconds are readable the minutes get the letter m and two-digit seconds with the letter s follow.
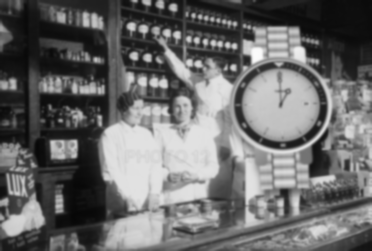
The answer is 1h00
